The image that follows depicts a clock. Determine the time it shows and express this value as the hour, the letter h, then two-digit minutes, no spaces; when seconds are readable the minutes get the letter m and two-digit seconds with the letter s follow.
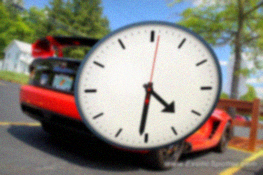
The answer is 4h31m01s
